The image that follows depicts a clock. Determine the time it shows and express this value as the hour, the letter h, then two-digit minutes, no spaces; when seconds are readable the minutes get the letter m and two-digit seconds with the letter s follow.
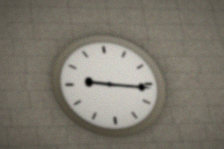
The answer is 9h16
